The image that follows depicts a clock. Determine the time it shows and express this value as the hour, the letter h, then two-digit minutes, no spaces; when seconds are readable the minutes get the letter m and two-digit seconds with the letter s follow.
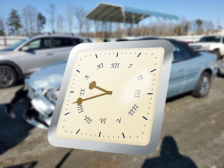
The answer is 9h42
